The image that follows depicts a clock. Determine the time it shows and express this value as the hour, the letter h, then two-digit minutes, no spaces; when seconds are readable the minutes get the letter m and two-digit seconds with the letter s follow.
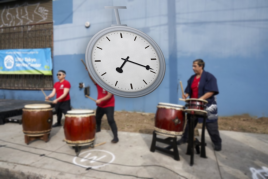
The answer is 7h19
